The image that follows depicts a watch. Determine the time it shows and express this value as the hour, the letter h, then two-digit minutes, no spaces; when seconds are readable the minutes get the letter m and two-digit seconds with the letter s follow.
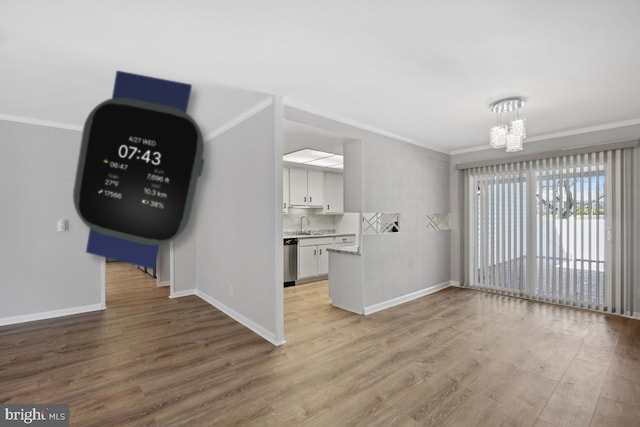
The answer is 7h43
